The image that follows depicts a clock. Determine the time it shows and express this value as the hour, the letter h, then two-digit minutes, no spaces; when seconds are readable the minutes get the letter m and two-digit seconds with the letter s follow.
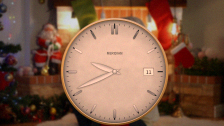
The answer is 9h41
